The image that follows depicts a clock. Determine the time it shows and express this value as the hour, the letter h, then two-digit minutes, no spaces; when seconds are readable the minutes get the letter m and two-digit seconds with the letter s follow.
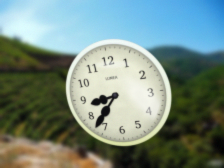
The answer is 8h37
